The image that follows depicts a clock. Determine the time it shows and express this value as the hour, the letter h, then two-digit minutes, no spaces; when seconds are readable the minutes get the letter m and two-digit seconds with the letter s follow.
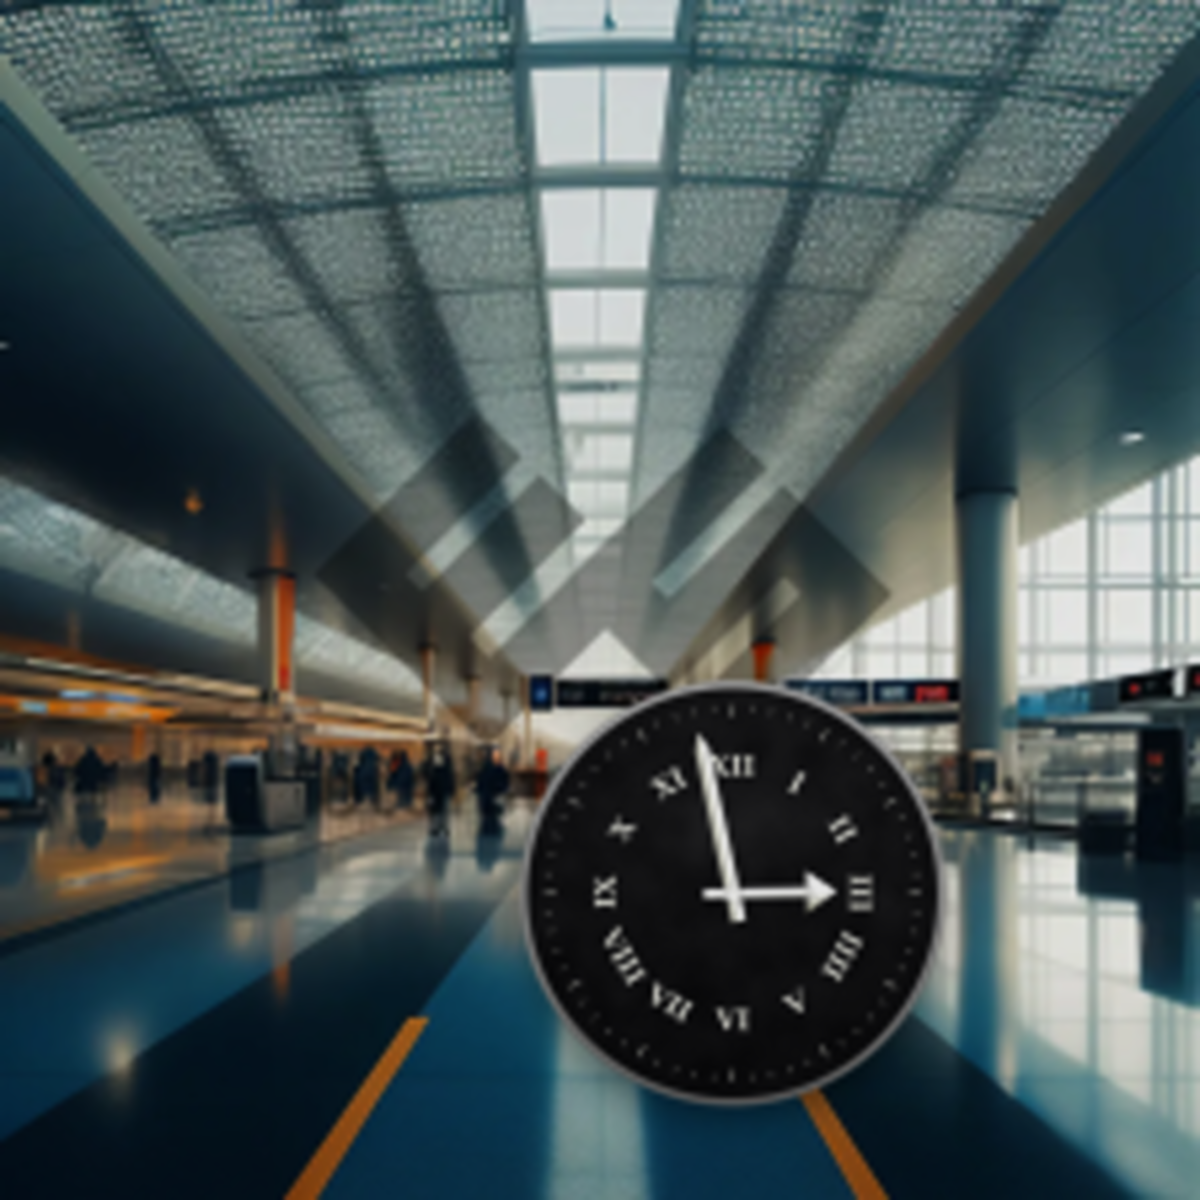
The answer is 2h58
